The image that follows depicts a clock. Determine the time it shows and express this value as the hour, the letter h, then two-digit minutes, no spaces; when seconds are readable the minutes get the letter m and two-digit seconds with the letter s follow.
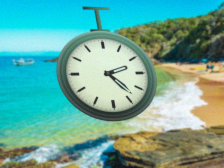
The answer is 2h23
